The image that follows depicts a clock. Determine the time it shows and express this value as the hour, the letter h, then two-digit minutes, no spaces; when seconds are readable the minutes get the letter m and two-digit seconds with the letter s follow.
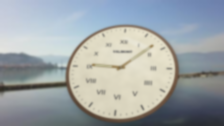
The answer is 9h08
